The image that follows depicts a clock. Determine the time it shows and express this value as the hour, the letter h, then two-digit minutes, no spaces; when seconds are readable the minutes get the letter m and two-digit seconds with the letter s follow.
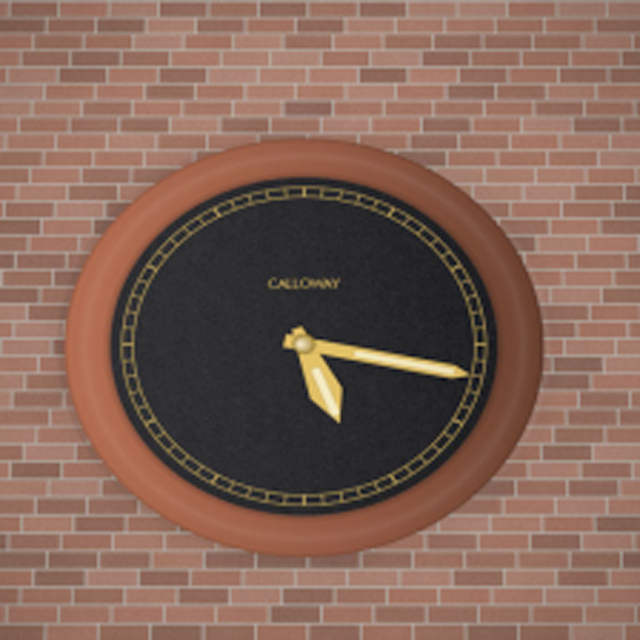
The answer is 5h17
